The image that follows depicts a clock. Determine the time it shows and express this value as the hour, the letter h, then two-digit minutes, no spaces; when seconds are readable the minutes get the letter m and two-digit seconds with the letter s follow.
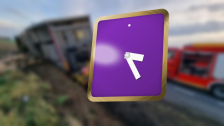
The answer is 3h25
